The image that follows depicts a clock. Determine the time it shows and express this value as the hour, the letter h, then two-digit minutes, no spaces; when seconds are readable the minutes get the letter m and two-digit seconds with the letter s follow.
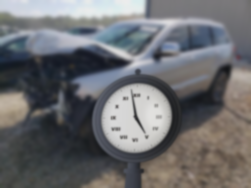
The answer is 4h58
